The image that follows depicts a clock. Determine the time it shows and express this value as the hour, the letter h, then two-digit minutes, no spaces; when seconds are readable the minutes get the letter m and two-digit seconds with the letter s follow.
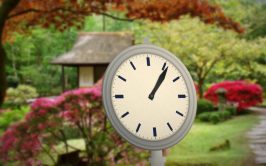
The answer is 1h06
